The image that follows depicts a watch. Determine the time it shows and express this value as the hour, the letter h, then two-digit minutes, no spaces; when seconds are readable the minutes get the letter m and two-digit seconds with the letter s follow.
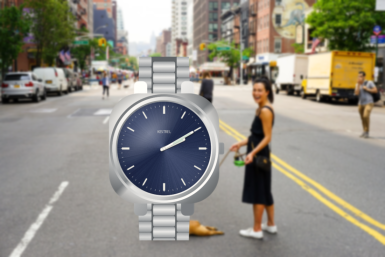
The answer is 2h10
